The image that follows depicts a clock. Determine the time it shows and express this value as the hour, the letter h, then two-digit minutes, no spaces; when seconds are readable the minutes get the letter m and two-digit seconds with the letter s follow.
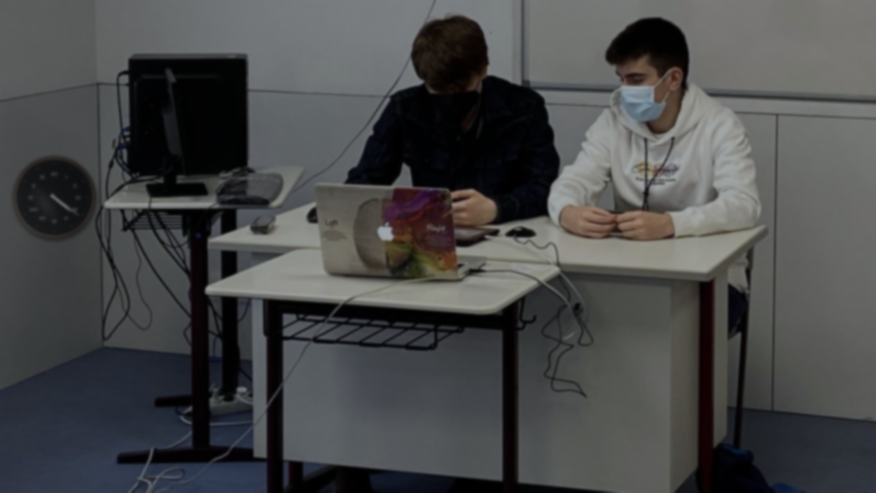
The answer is 4h21
